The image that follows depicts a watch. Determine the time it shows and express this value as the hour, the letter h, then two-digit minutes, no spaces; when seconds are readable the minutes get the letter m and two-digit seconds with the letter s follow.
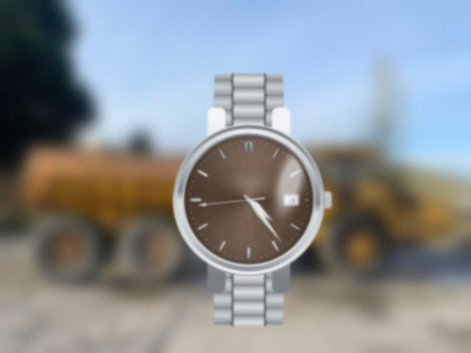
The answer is 4h23m44s
